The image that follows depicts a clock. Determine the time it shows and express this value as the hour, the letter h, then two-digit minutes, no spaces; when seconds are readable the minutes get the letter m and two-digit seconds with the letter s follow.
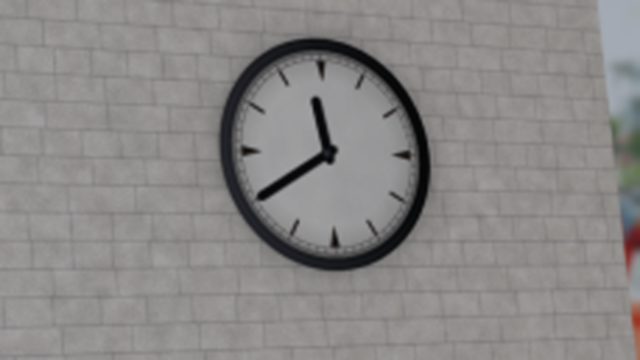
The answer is 11h40
